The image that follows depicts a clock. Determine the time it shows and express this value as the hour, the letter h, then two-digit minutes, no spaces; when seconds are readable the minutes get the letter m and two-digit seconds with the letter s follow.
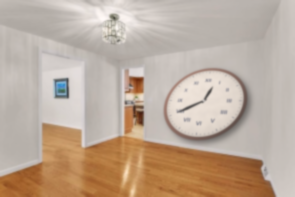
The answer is 12h40
